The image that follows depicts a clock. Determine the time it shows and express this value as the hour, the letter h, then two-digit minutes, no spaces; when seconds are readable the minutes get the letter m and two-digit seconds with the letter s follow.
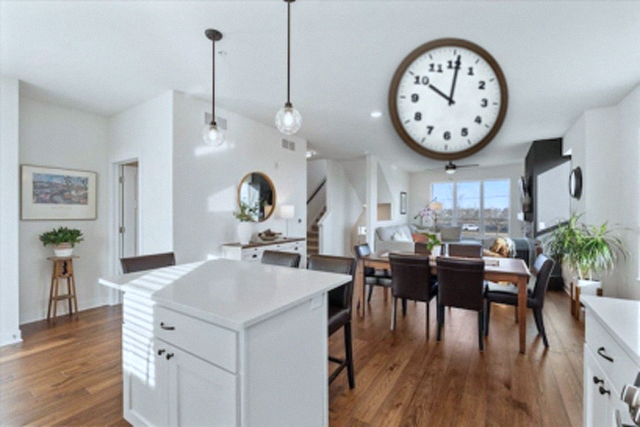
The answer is 10h01
